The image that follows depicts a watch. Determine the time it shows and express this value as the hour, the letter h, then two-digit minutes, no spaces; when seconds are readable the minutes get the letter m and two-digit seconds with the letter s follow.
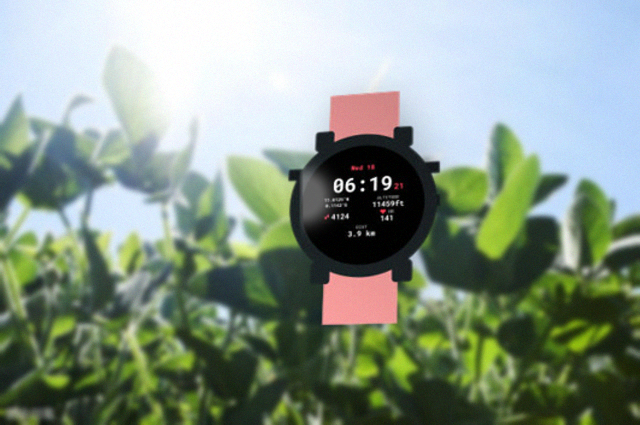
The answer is 6h19
